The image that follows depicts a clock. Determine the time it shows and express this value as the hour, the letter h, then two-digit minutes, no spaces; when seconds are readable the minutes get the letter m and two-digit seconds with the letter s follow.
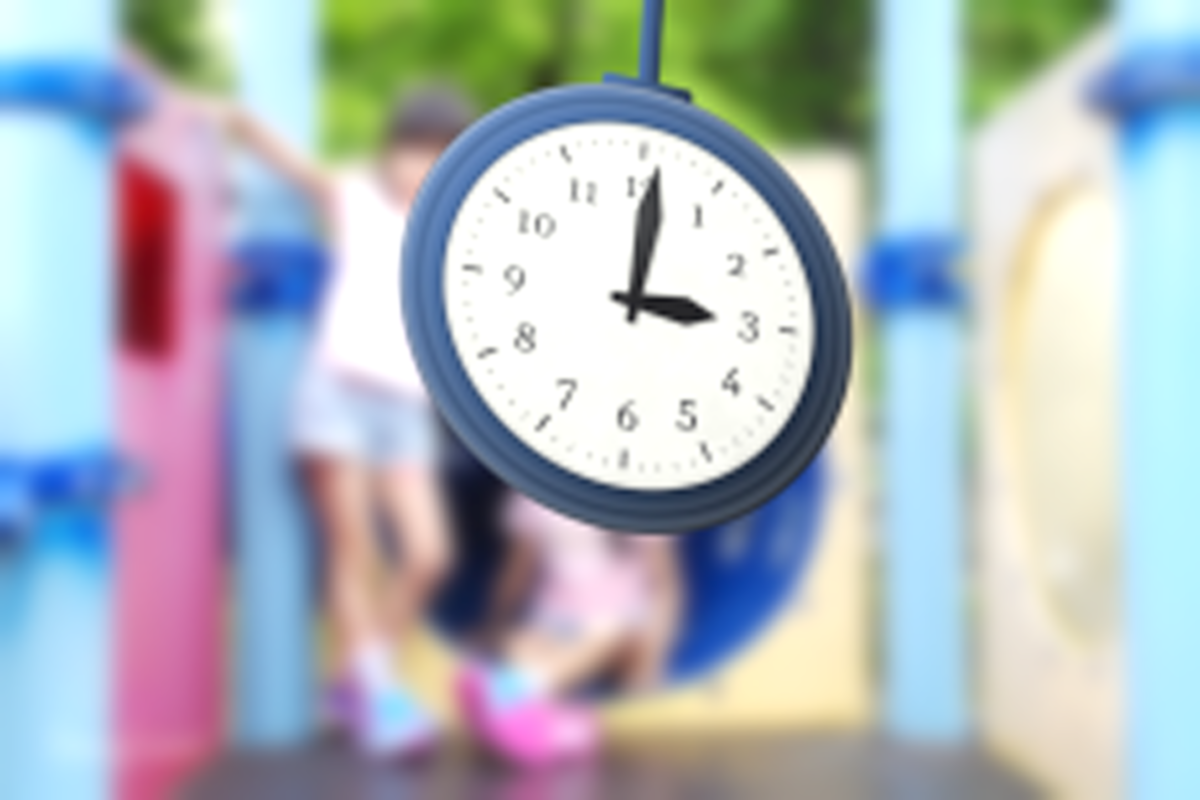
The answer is 3h01
